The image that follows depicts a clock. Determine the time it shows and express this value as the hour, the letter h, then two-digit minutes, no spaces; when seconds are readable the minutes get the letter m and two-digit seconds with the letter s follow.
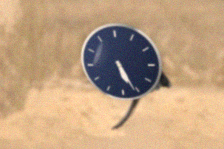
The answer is 5h26
